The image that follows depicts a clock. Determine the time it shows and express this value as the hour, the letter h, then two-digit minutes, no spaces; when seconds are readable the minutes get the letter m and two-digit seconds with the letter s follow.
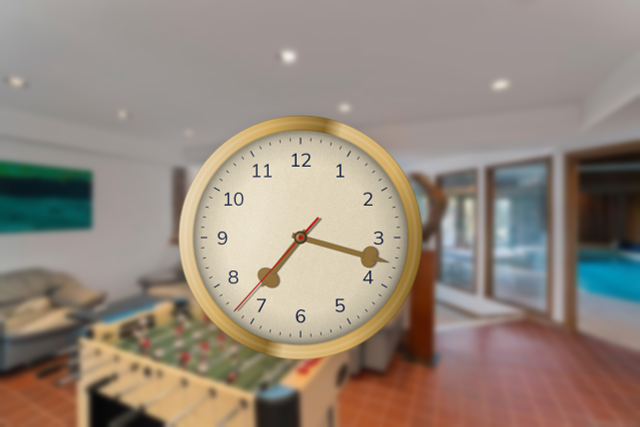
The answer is 7h17m37s
